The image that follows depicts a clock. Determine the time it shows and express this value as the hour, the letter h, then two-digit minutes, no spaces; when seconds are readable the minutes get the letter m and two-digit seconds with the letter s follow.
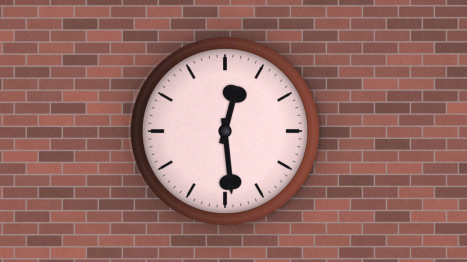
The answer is 12h29
